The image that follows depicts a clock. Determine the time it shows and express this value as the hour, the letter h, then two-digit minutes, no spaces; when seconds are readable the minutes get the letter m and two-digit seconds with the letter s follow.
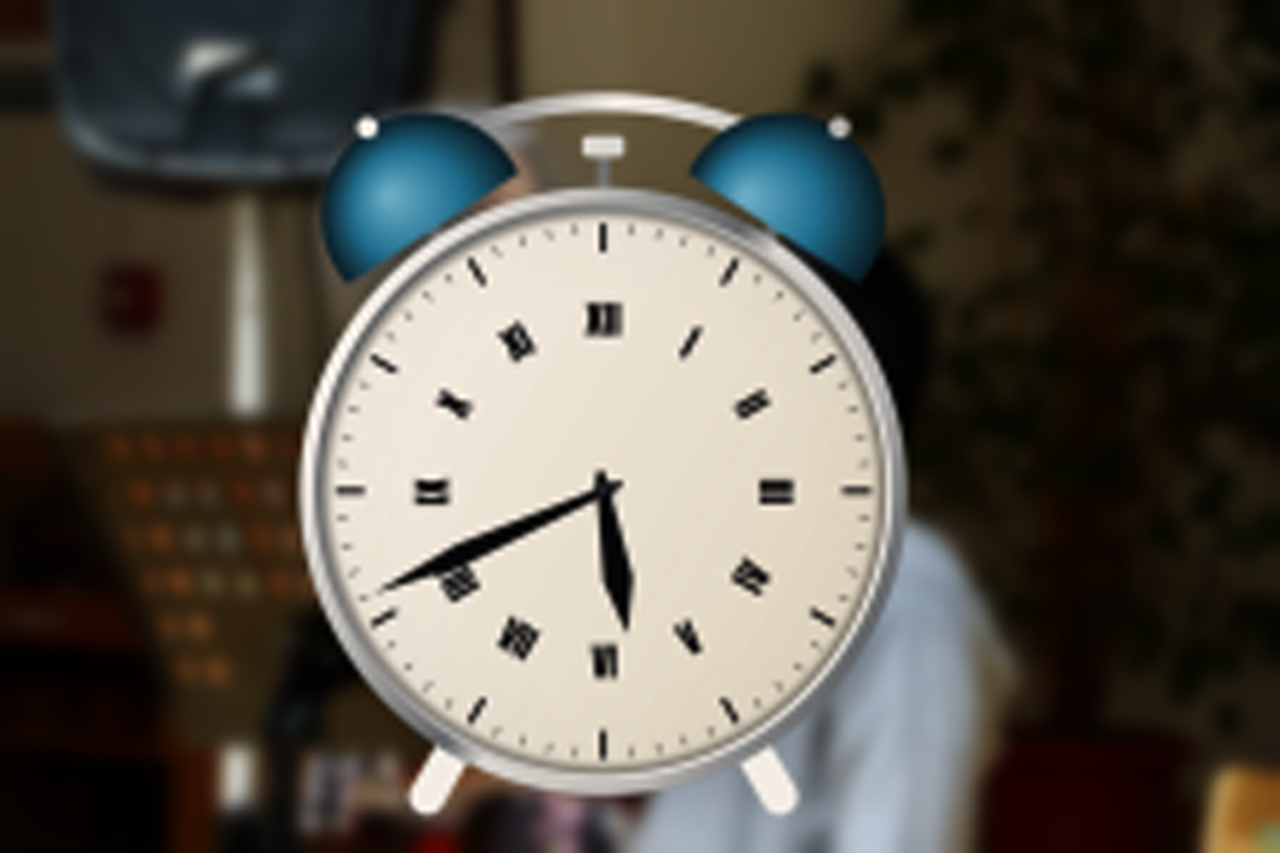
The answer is 5h41
